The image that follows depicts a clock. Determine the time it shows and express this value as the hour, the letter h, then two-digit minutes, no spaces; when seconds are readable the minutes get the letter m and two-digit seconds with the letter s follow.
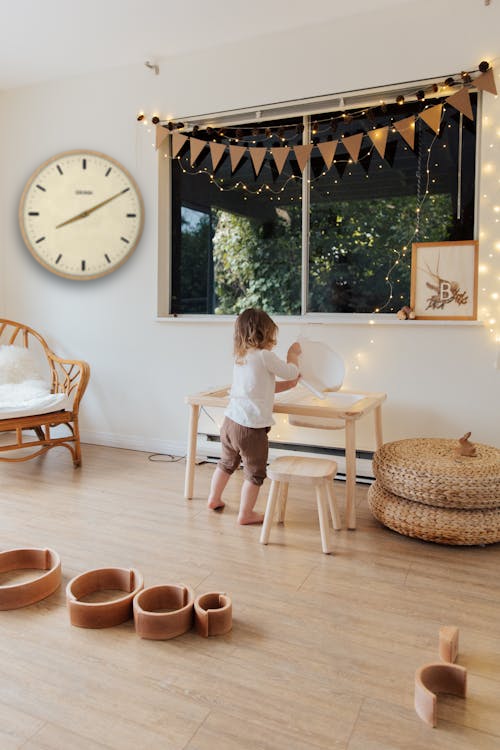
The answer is 8h10
